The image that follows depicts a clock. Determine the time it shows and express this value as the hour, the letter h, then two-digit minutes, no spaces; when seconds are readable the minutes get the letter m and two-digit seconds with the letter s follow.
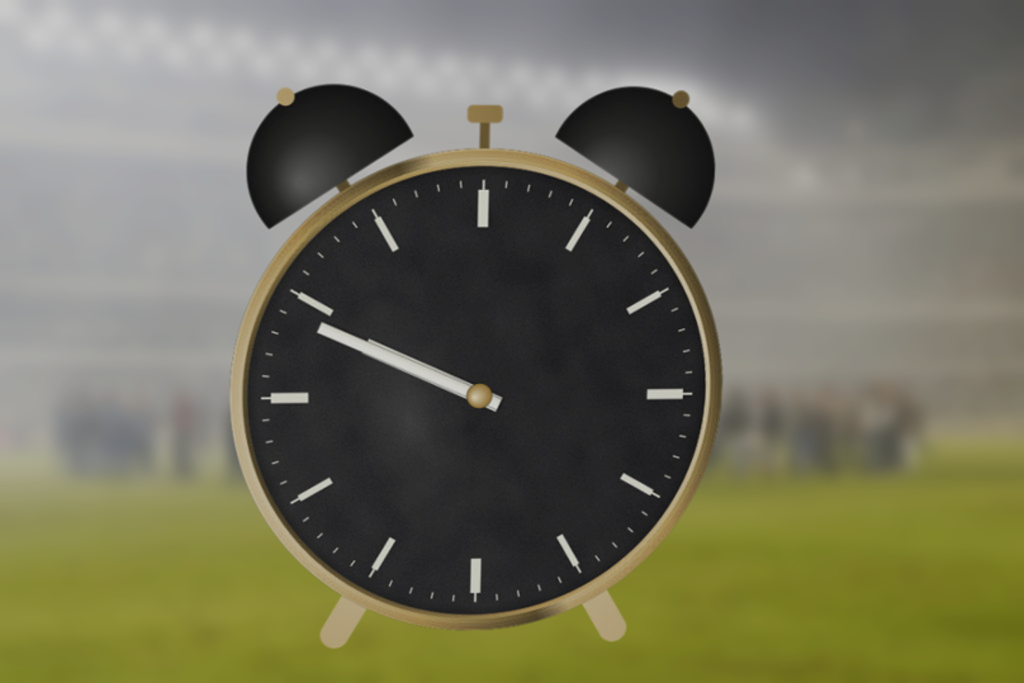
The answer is 9h49
